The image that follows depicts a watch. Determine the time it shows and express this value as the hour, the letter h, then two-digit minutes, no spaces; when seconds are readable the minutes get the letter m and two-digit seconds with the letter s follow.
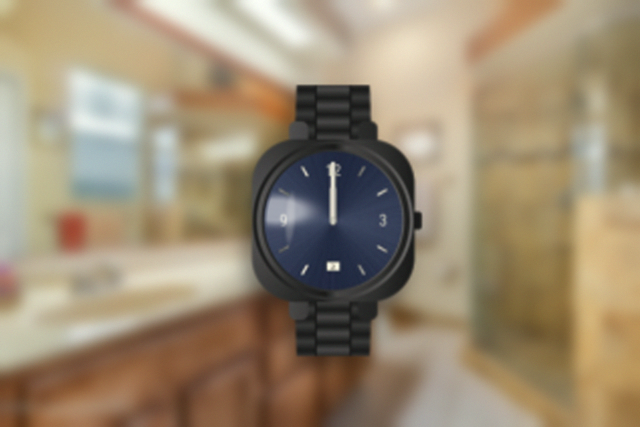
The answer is 12h00
